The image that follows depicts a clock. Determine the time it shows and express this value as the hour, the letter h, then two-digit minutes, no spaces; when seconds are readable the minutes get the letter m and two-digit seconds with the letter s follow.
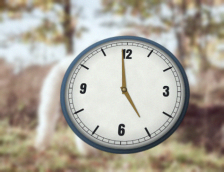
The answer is 4h59
